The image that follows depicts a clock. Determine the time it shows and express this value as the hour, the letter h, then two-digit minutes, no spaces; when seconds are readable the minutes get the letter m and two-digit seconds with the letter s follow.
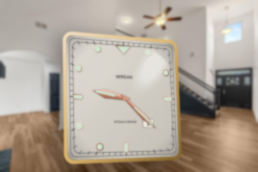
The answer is 9h22
